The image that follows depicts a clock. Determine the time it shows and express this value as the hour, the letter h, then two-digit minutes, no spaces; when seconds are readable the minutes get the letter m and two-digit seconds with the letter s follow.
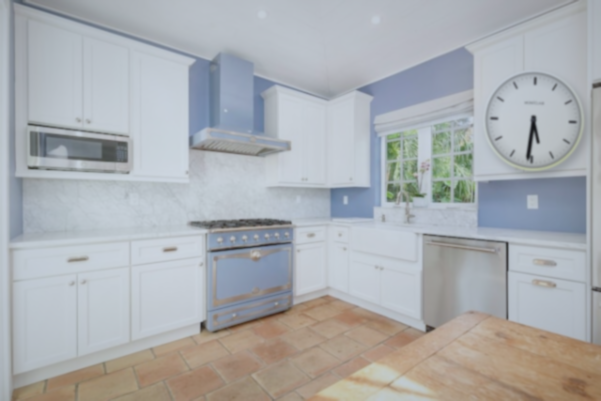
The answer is 5h31
